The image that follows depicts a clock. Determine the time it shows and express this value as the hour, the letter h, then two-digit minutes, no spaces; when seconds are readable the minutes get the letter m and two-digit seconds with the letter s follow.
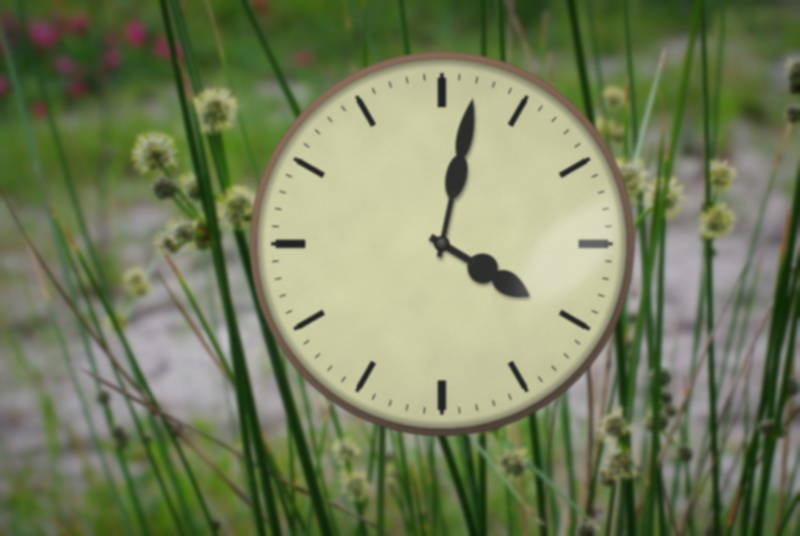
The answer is 4h02
